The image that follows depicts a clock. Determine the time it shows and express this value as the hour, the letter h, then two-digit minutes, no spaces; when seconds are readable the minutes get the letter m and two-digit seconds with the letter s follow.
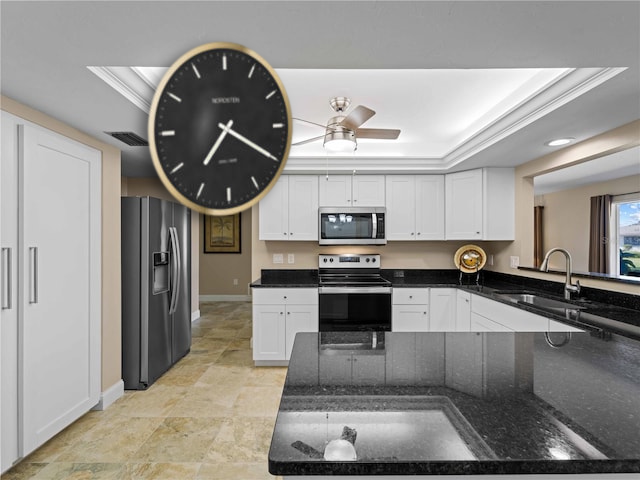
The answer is 7h20
